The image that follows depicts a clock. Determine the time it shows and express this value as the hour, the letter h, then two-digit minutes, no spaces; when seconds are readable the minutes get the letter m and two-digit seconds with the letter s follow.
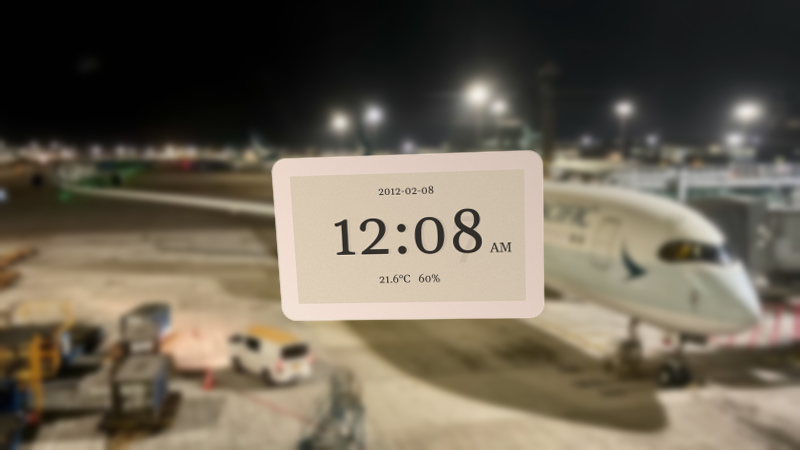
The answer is 12h08
